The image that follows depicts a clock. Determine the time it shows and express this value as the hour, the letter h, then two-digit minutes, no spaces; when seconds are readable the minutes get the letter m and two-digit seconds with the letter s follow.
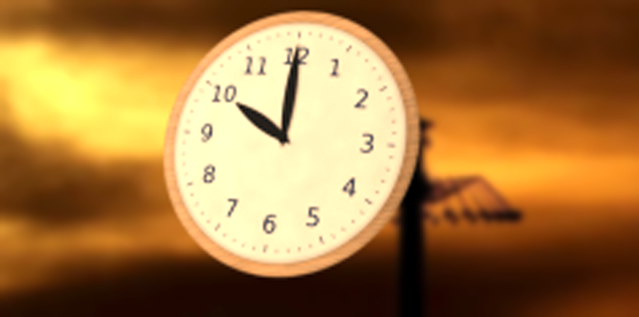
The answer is 10h00
